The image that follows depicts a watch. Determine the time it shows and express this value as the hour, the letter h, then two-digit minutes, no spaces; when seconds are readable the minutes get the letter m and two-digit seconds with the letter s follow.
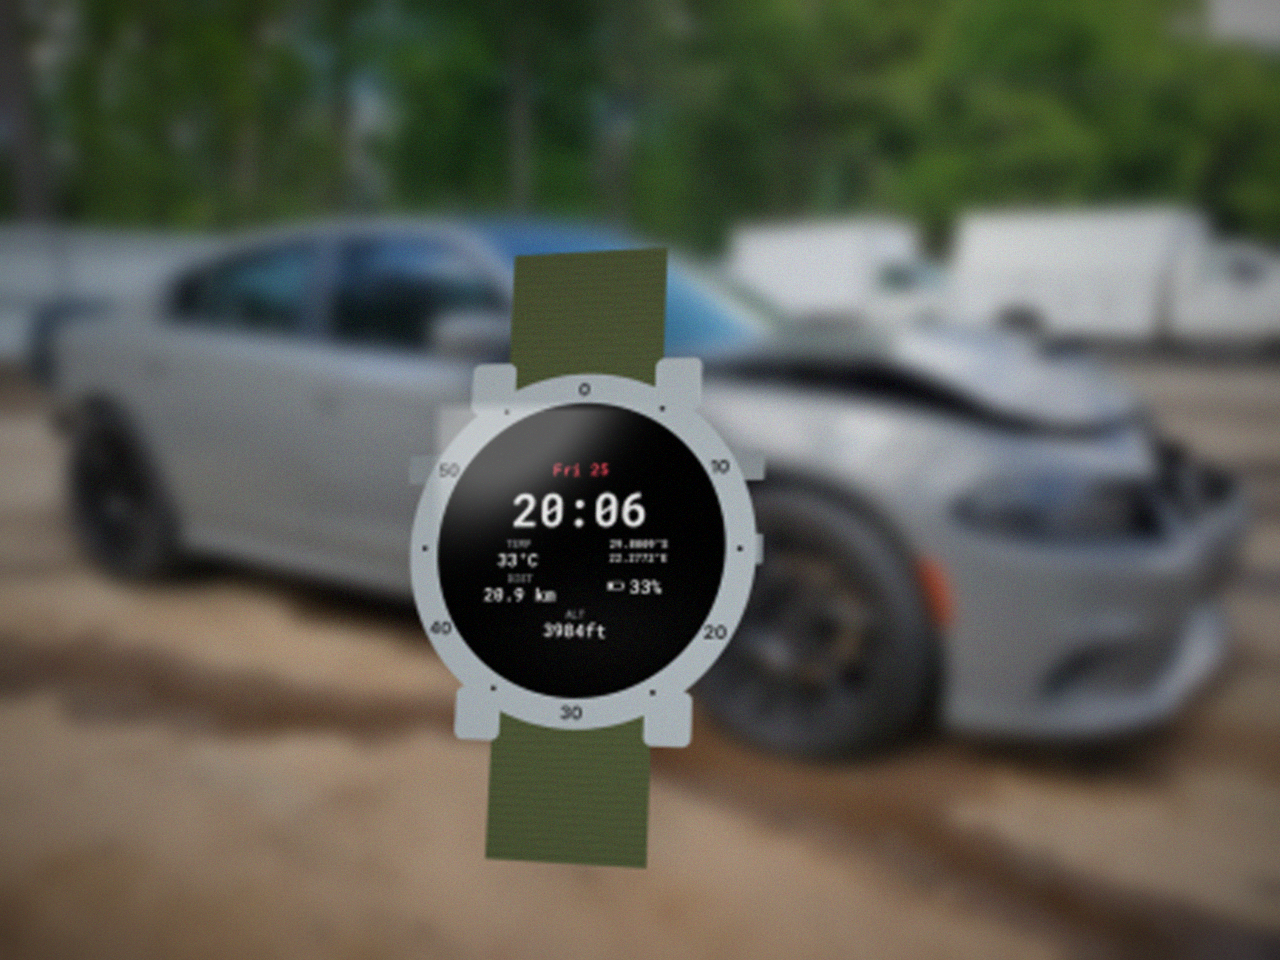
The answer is 20h06
